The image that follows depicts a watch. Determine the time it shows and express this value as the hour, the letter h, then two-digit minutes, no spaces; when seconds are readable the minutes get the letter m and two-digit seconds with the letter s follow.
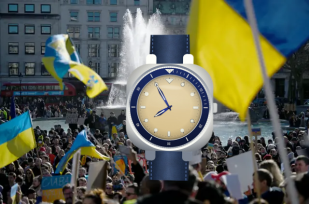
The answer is 7h55
